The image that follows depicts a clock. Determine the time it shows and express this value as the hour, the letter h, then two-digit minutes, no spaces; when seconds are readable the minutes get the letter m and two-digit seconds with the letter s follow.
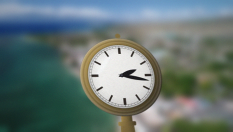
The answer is 2h17
